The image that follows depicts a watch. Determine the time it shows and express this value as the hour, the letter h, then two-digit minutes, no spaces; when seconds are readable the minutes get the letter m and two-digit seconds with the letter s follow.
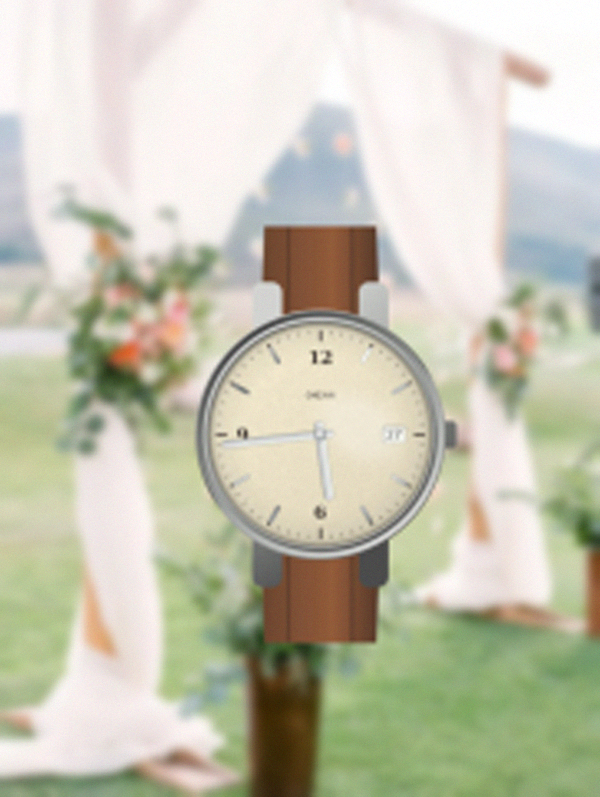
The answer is 5h44
